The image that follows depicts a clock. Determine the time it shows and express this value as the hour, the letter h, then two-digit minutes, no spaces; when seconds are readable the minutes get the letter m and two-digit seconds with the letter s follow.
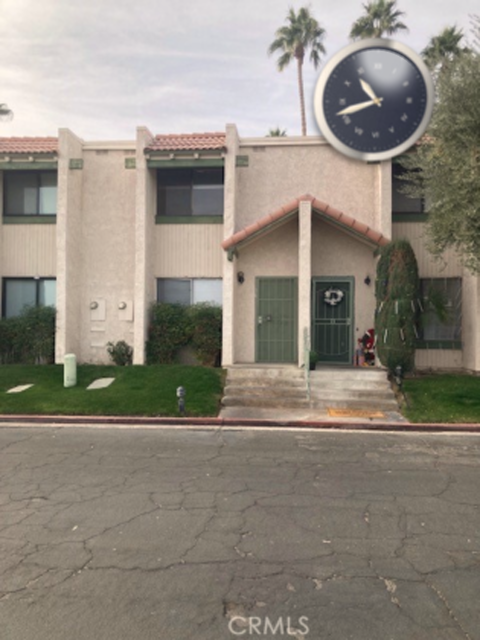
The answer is 10h42
